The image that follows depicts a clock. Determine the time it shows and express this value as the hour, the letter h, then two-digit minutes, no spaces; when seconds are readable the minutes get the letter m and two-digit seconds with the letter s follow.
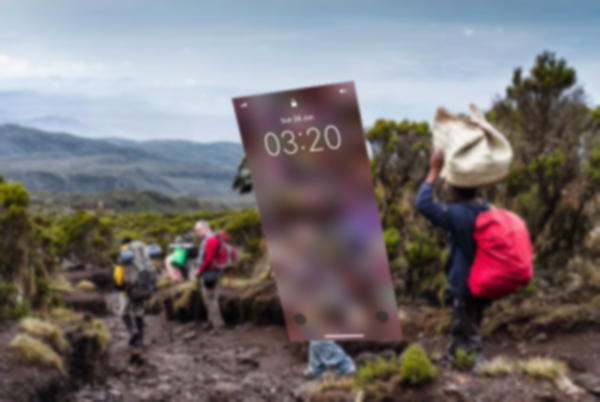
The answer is 3h20
